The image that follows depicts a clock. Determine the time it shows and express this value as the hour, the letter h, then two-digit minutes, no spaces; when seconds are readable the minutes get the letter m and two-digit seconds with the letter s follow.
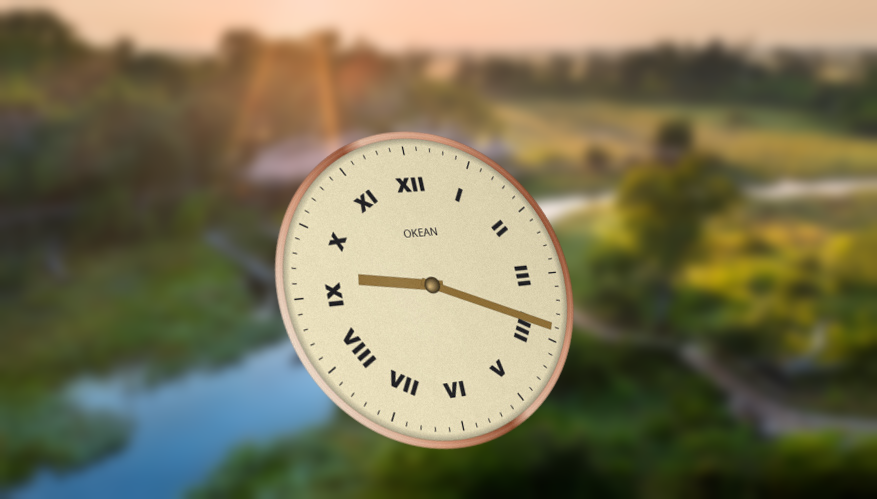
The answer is 9h19
